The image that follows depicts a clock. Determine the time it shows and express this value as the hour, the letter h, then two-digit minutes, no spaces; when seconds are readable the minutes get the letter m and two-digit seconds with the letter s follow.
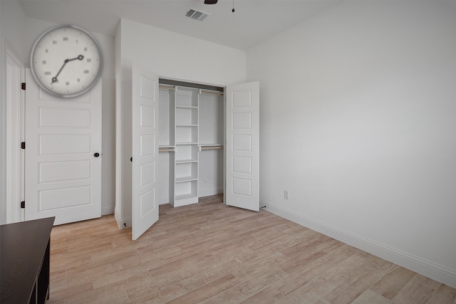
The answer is 2h36
